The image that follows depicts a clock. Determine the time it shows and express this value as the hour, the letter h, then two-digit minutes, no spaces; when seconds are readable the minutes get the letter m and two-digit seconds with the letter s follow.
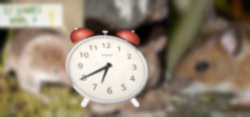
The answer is 6h40
